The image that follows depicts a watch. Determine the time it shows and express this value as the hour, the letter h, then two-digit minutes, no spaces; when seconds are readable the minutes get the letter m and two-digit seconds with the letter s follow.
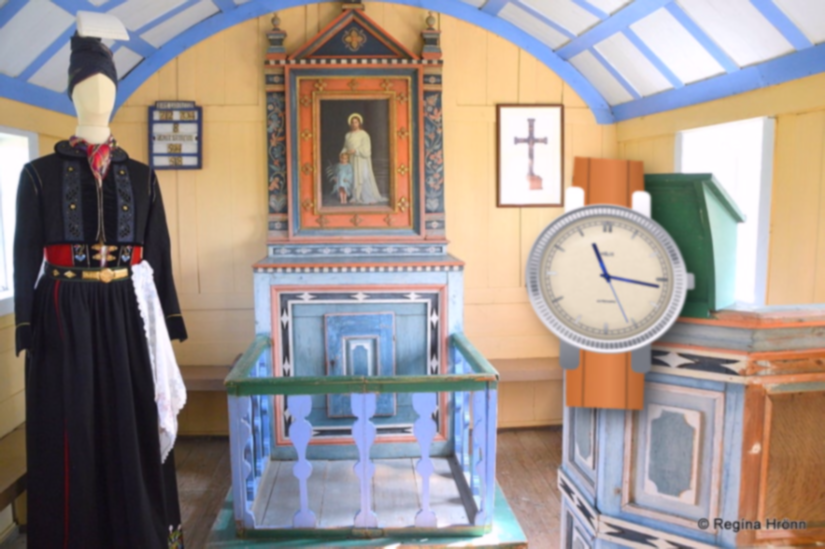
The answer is 11h16m26s
